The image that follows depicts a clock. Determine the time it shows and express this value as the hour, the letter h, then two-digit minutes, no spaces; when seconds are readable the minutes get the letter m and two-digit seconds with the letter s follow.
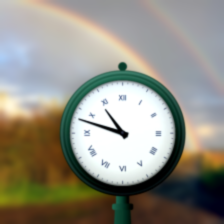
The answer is 10h48
